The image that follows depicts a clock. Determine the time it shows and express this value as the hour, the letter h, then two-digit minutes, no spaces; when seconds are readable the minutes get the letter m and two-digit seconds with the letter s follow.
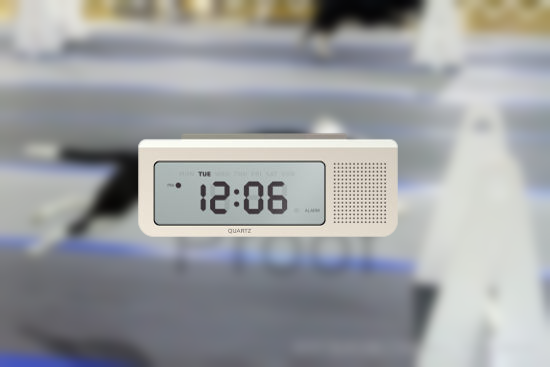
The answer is 12h06
